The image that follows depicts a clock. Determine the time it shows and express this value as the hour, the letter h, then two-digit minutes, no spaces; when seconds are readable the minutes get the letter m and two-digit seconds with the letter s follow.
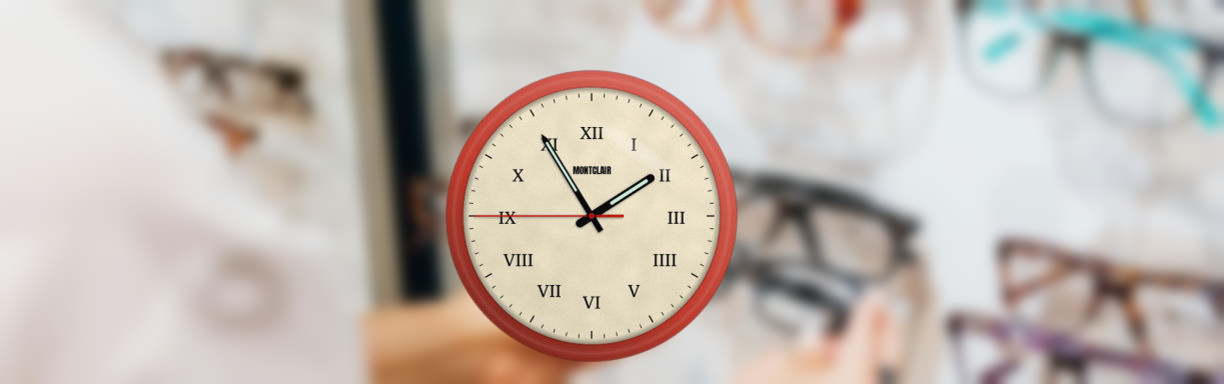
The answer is 1h54m45s
